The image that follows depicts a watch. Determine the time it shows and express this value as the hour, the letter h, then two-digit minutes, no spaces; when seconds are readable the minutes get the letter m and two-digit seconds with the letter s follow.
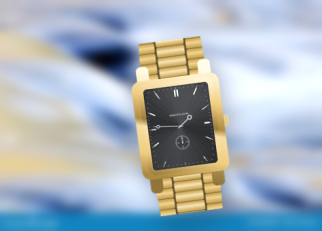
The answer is 1h46
